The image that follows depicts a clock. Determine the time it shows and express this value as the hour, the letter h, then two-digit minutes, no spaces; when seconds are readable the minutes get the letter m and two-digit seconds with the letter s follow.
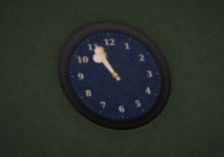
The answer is 10h56
